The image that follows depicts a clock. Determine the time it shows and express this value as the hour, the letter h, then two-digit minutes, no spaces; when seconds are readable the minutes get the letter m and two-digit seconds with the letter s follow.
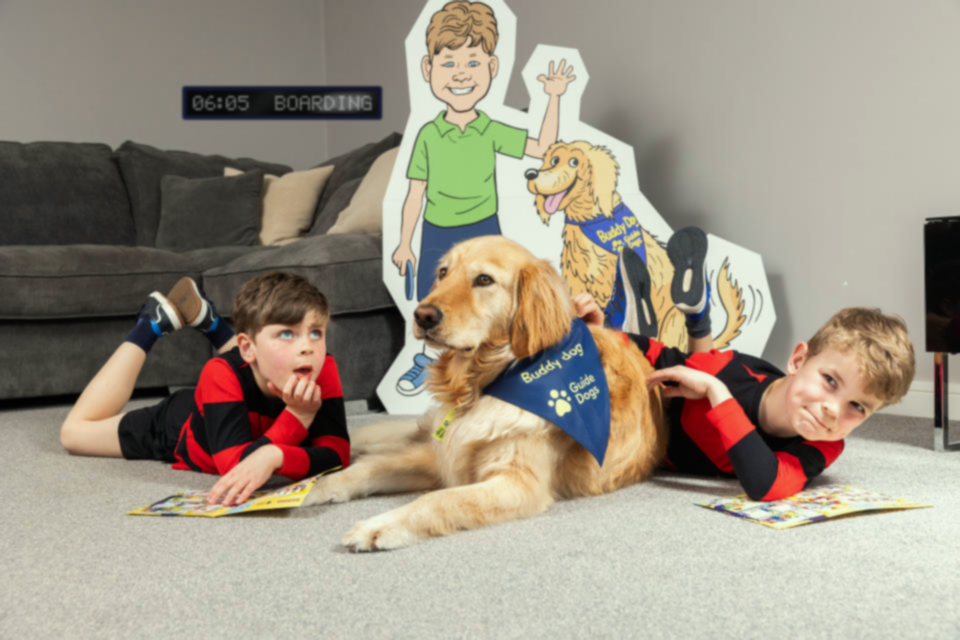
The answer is 6h05
